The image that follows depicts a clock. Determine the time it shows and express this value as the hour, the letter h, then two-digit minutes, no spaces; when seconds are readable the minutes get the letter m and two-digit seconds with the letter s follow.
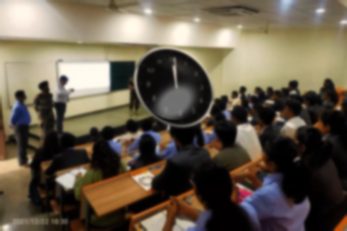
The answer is 12h01
